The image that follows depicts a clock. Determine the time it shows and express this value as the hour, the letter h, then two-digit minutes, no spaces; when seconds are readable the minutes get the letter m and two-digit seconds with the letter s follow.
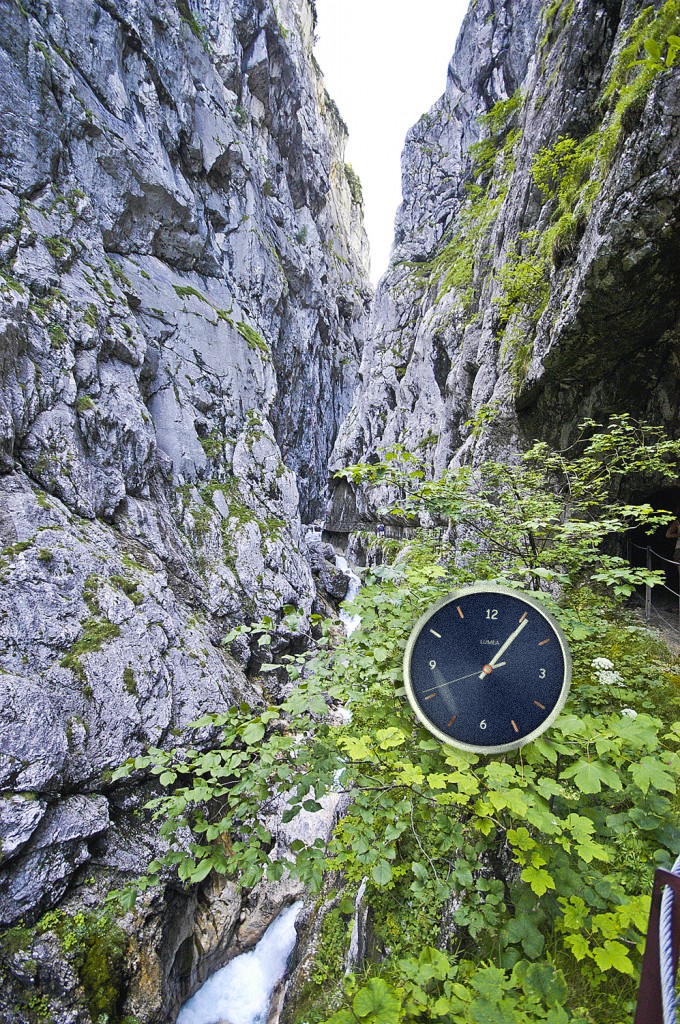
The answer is 1h05m41s
